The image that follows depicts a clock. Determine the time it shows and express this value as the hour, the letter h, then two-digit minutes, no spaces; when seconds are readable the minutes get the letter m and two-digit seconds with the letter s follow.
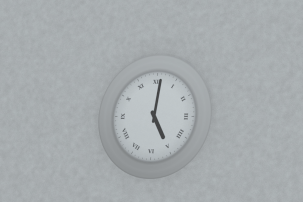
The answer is 5h01
